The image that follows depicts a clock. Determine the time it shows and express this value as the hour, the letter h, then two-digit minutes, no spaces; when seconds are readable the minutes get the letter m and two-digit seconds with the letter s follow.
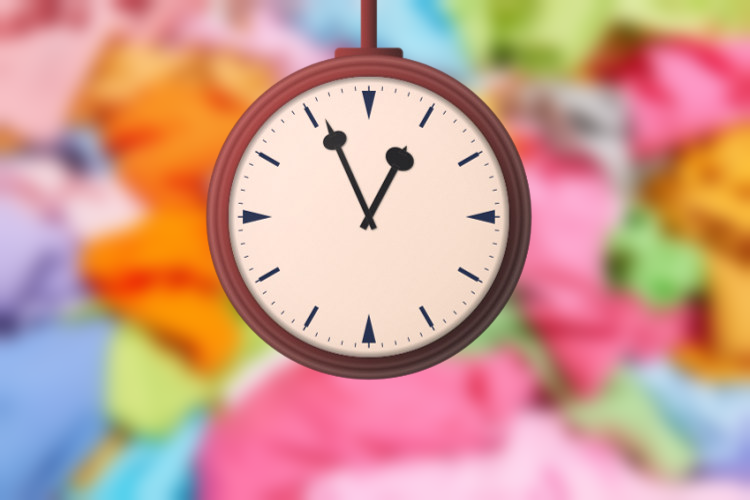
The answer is 12h56
